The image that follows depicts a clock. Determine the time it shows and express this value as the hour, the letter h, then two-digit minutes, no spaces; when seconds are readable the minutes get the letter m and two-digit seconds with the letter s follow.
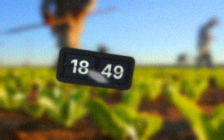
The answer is 18h49
